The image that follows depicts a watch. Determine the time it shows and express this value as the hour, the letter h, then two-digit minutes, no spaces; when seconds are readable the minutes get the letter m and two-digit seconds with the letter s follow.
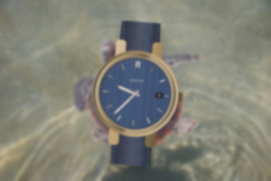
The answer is 9h37
